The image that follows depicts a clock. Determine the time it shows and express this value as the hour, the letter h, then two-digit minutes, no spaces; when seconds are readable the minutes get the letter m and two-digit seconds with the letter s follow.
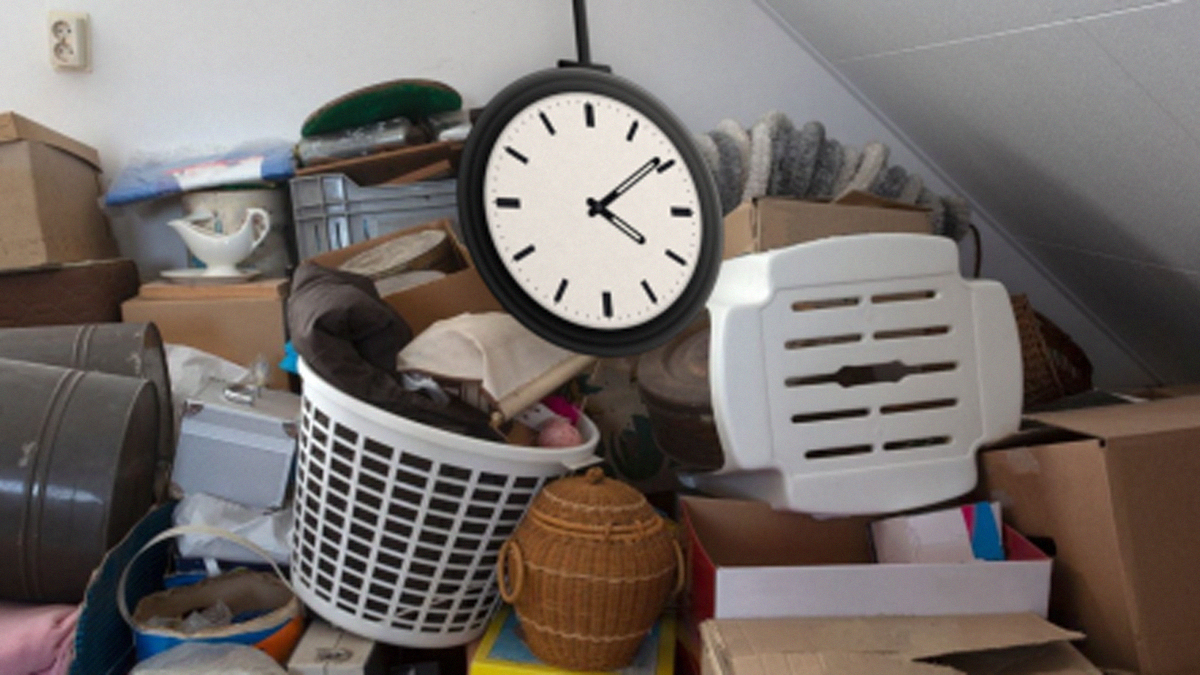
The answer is 4h09
